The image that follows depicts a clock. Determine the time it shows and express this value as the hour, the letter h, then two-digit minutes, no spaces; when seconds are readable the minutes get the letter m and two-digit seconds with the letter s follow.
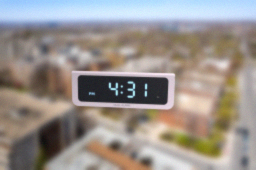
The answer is 4h31
